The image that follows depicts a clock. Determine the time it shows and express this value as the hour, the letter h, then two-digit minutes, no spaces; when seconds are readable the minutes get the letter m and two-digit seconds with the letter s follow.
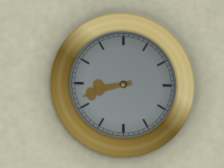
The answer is 8h42
